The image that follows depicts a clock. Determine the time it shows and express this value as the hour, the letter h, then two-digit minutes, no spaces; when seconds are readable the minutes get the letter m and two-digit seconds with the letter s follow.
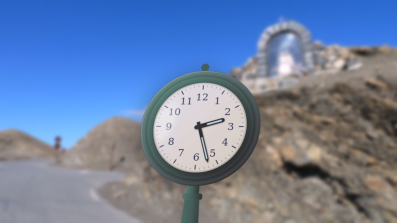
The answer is 2h27
